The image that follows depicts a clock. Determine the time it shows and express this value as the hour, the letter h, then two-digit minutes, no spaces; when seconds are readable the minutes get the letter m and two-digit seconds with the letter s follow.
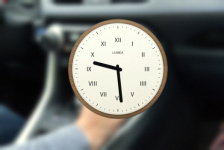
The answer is 9h29
